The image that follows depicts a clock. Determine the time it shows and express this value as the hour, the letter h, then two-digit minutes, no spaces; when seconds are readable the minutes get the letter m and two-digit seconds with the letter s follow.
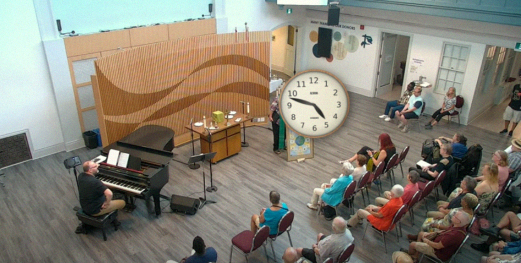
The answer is 4h48
